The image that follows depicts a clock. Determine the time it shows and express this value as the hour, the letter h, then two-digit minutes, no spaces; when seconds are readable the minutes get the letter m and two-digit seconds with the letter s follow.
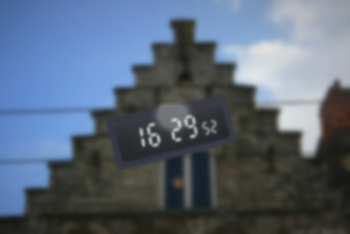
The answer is 16h29m52s
